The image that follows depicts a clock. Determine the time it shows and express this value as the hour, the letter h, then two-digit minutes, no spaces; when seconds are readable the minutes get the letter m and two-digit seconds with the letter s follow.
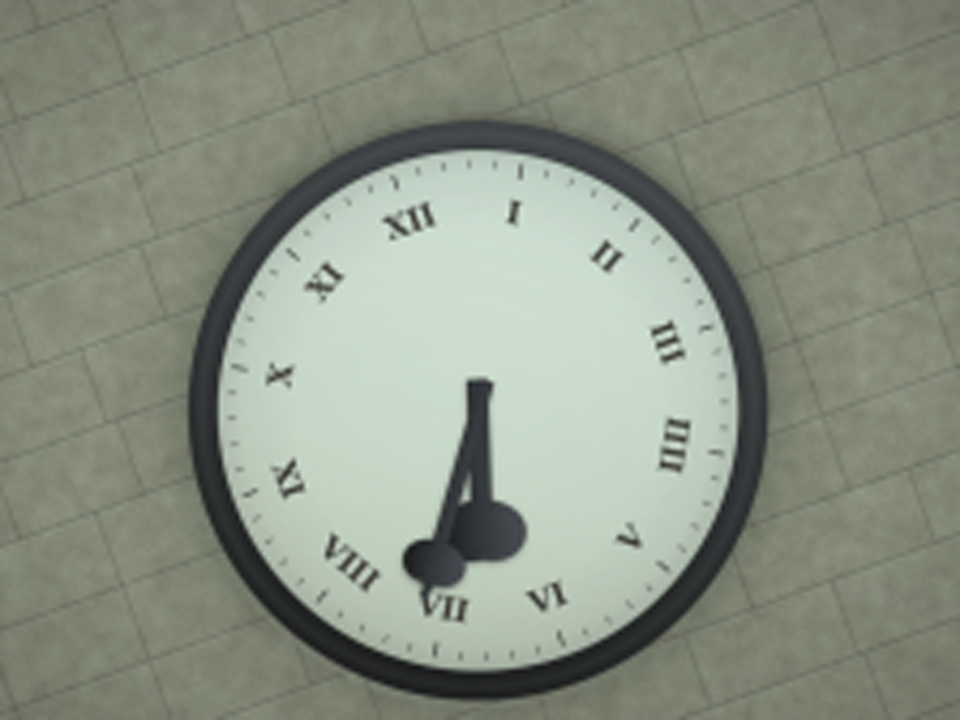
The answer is 6h36
